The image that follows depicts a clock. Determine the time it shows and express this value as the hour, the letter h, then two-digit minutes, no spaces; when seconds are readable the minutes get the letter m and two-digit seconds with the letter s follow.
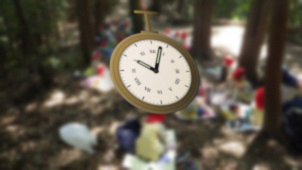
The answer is 10h03
